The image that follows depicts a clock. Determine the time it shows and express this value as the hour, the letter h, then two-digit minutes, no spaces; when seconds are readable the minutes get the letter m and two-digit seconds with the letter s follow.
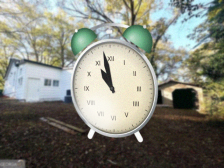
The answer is 10h58
